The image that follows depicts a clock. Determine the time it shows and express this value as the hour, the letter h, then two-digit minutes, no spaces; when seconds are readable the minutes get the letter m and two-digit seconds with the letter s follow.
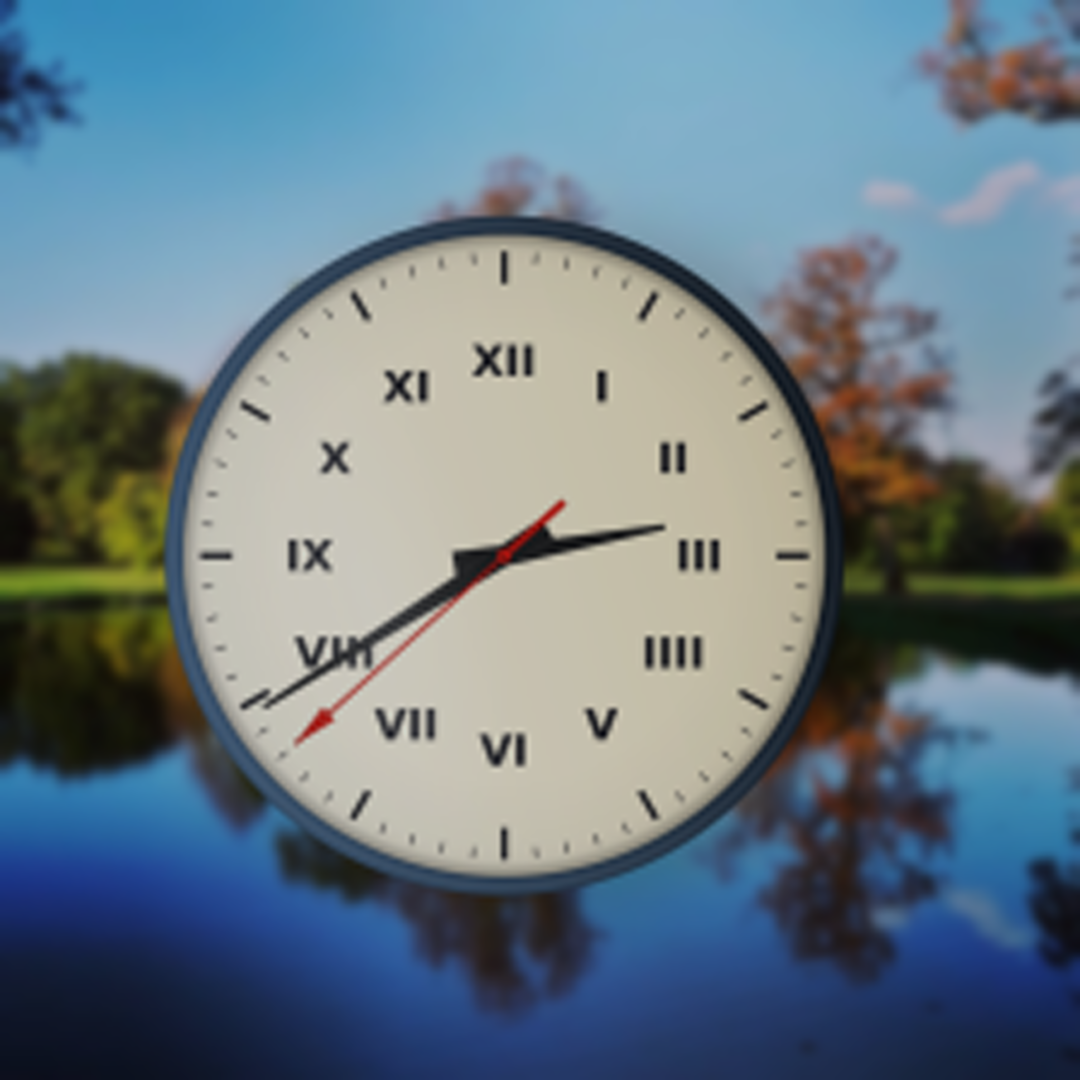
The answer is 2h39m38s
